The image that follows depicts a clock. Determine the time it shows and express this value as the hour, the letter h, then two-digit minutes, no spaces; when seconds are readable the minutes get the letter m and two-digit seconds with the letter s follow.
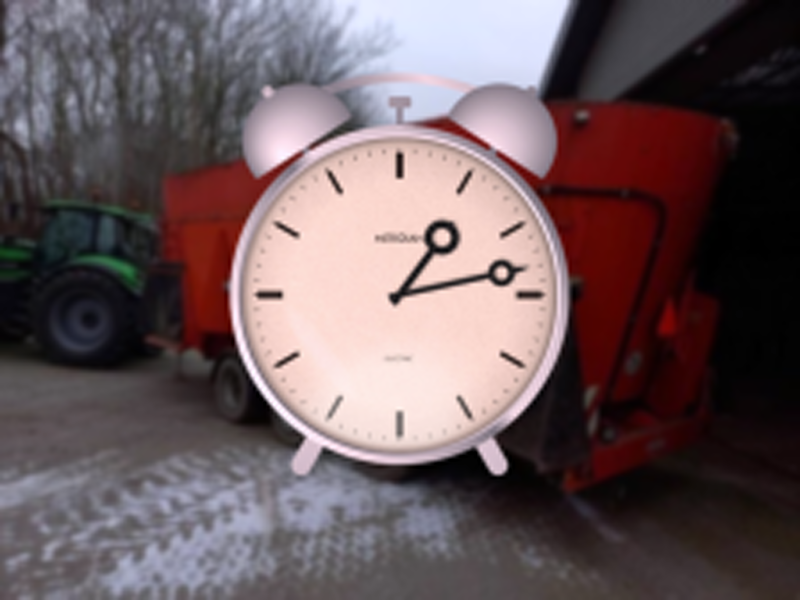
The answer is 1h13
